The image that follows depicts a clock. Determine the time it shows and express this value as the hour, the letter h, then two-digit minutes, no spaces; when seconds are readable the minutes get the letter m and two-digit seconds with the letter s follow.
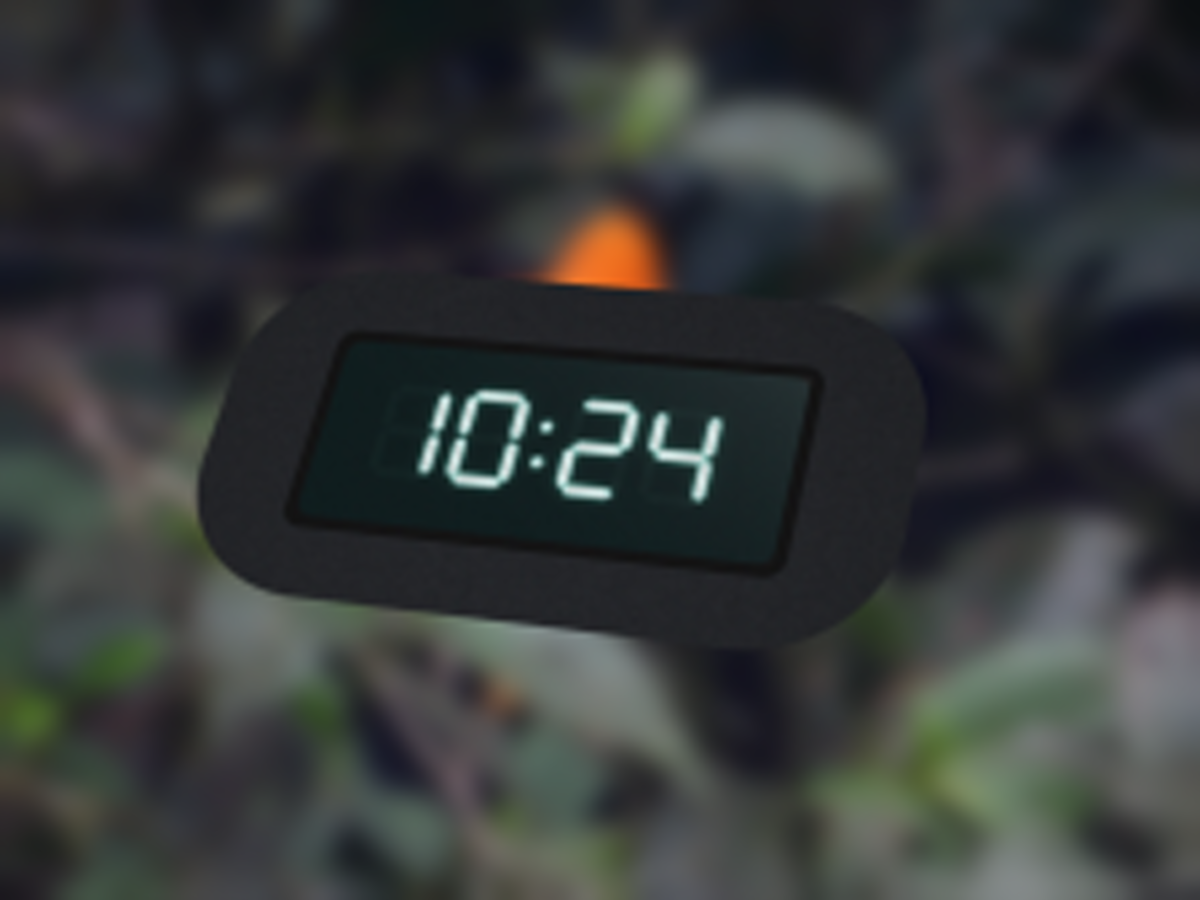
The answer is 10h24
